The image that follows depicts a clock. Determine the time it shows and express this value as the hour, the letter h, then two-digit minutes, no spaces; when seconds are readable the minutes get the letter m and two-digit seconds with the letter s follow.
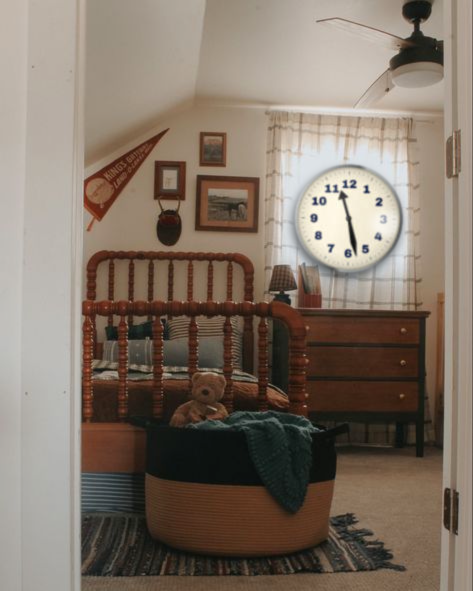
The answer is 11h28
